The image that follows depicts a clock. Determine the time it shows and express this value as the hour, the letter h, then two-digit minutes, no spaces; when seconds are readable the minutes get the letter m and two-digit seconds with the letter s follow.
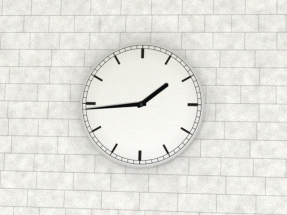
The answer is 1h44
